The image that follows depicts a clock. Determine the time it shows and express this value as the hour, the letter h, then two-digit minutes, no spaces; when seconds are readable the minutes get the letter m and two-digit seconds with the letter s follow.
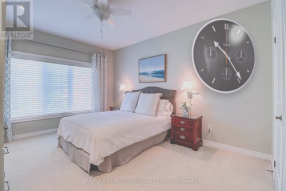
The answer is 10h24
